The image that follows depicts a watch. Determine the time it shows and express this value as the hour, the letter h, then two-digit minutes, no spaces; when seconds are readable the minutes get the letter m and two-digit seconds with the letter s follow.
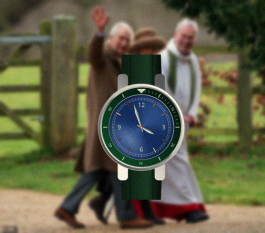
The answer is 3h57
